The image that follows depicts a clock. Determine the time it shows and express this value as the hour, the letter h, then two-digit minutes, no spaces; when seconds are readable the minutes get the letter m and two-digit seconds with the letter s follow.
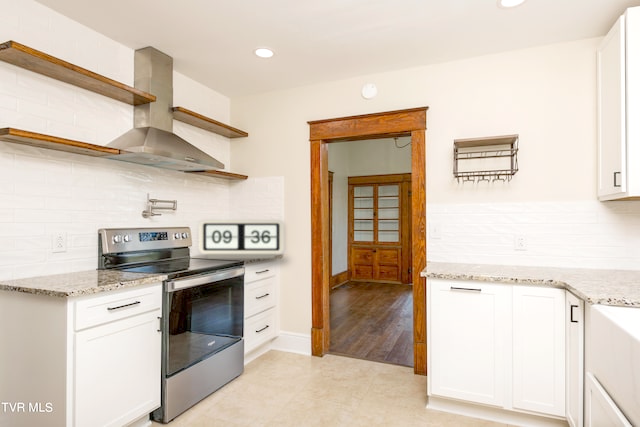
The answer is 9h36
